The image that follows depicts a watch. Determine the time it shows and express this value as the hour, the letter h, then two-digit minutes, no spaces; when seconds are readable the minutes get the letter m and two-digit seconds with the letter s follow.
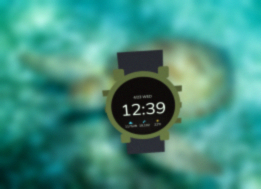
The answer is 12h39
